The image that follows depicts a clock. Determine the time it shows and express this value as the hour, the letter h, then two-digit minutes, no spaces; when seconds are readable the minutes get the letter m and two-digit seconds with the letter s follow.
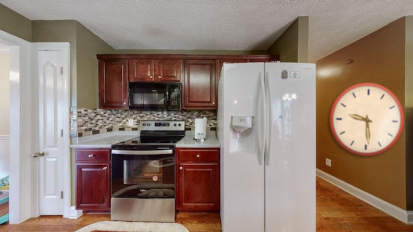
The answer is 9h29
